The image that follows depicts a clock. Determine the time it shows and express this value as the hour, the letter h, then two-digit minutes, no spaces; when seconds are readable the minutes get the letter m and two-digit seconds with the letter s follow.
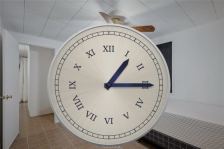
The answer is 1h15
